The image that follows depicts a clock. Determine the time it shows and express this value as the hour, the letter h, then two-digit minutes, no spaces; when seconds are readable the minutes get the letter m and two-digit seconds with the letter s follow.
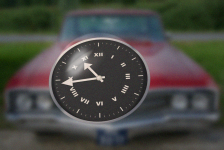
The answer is 10h44
